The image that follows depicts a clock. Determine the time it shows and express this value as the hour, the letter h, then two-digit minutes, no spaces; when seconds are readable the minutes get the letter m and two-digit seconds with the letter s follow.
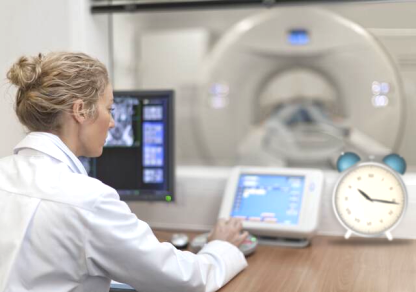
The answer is 10h16
